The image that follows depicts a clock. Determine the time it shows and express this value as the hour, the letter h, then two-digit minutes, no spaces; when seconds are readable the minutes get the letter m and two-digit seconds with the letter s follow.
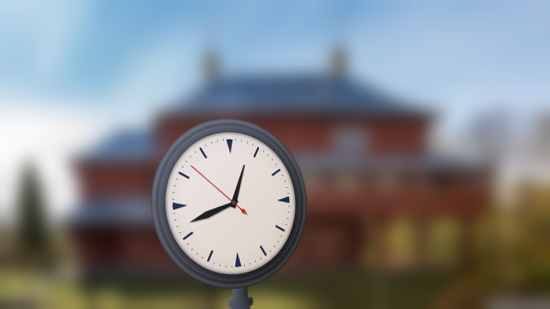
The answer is 12h41m52s
